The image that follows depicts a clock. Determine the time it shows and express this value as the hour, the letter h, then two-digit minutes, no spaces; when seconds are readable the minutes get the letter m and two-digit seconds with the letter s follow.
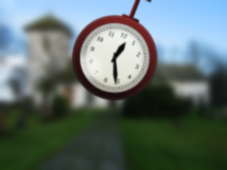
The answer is 12h26
